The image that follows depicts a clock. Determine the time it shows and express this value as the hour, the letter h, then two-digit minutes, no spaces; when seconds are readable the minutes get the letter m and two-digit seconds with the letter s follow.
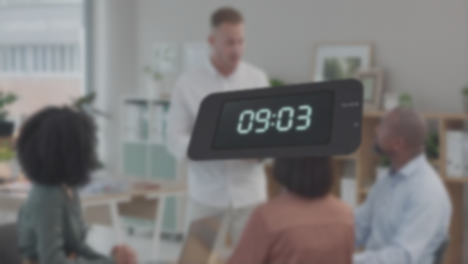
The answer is 9h03
